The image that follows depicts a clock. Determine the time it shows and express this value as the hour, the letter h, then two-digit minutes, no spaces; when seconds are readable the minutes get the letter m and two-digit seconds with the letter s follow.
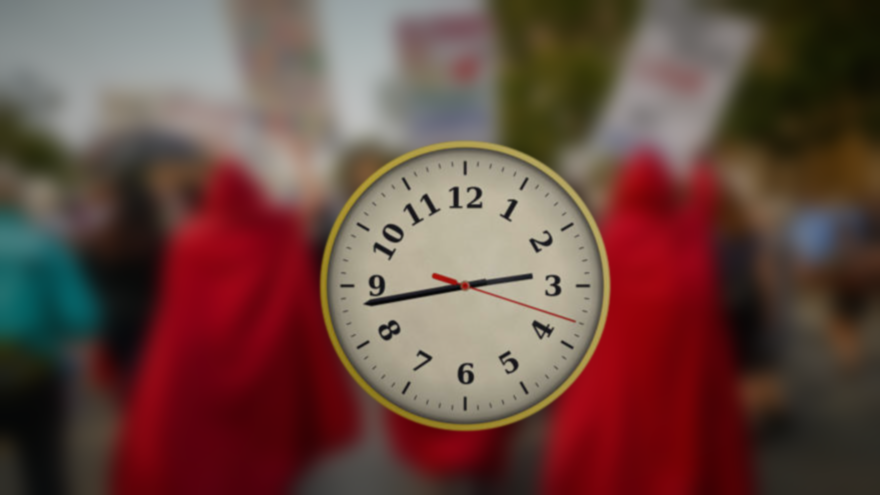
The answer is 2h43m18s
